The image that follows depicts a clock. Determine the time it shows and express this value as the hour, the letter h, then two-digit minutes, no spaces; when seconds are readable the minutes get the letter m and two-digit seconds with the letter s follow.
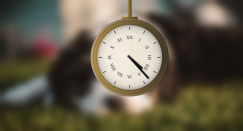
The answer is 4h23
